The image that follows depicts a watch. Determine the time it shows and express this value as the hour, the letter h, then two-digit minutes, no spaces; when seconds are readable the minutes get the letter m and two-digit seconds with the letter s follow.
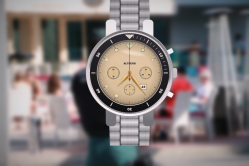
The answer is 7h24
